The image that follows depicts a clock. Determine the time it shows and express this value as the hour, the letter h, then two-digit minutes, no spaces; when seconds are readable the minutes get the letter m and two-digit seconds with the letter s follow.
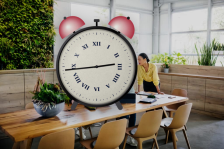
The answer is 2h44
